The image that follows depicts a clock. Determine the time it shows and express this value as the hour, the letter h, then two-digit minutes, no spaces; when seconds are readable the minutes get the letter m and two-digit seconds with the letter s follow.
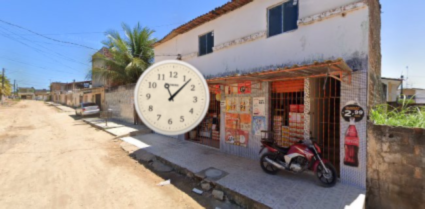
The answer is 11h07
